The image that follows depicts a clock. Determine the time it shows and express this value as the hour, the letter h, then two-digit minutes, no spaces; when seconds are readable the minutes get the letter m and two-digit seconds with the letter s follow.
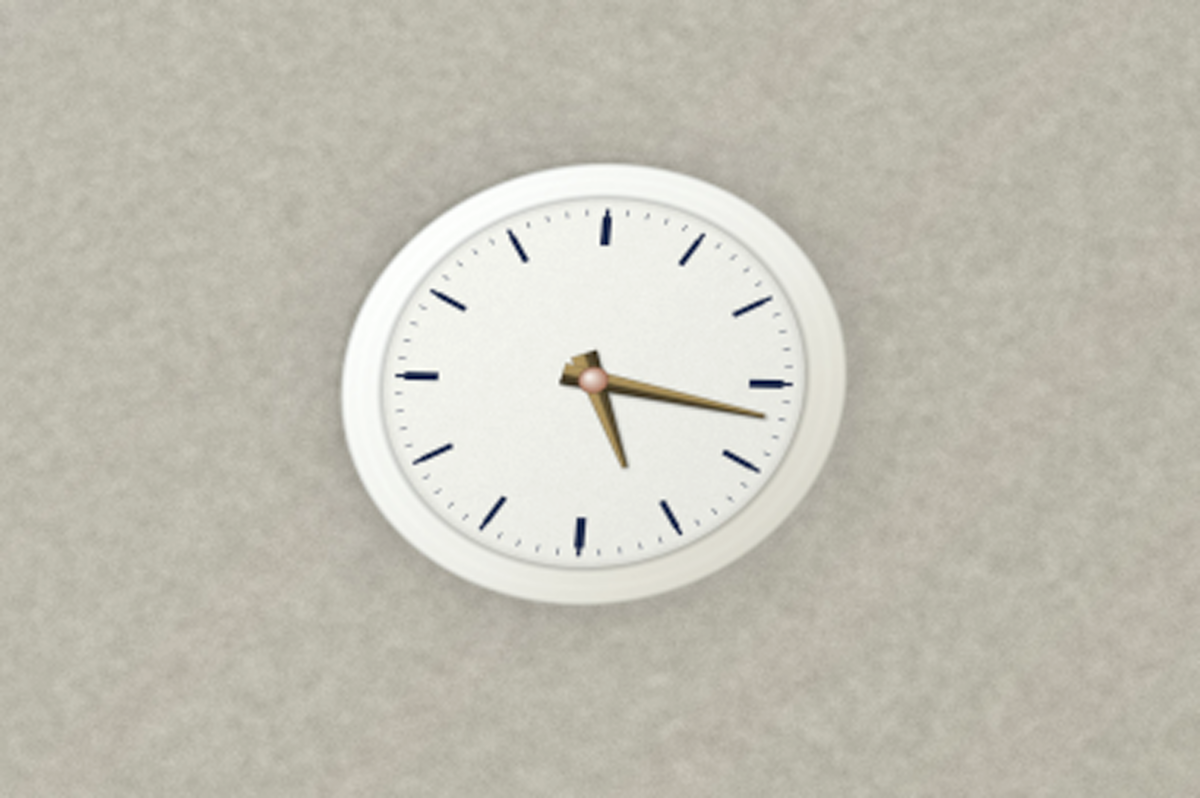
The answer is 5h17
